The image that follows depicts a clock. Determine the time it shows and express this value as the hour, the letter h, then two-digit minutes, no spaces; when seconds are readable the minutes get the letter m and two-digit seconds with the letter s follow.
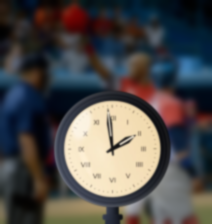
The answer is 1h59
